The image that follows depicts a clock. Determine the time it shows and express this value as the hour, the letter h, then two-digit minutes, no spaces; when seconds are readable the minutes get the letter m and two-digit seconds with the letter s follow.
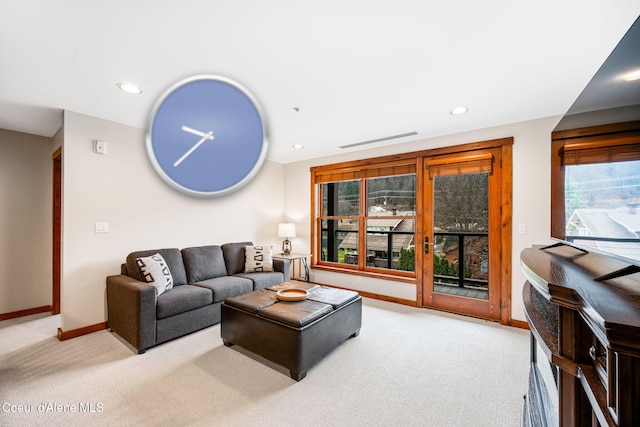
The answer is 9h38
